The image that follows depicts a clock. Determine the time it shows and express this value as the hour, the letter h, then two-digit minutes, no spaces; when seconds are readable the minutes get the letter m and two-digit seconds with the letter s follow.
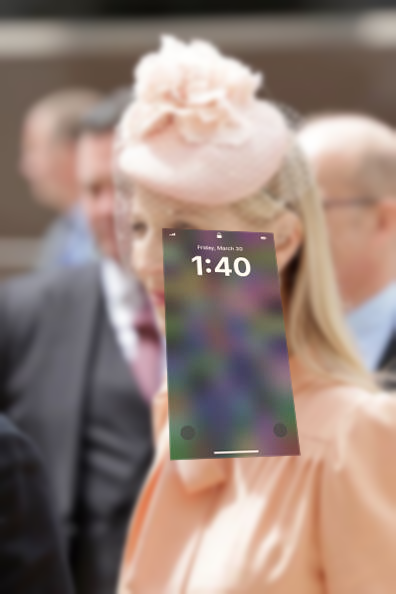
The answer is 1h40
